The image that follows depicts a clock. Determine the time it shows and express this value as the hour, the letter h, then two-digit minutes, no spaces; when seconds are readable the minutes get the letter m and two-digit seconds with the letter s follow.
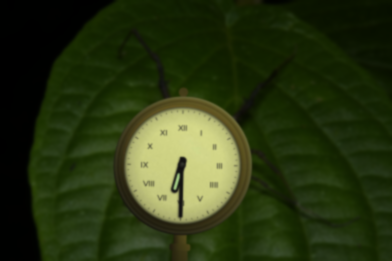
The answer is 6h30
